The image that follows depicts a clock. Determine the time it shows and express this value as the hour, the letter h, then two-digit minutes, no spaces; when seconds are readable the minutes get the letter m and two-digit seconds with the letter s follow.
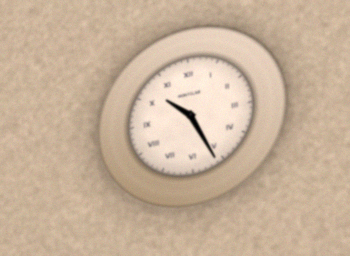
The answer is 10h26
